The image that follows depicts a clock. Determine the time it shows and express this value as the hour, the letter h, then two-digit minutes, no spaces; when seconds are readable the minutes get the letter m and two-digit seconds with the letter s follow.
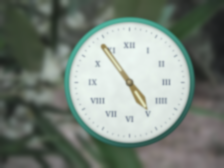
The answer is 4h54
